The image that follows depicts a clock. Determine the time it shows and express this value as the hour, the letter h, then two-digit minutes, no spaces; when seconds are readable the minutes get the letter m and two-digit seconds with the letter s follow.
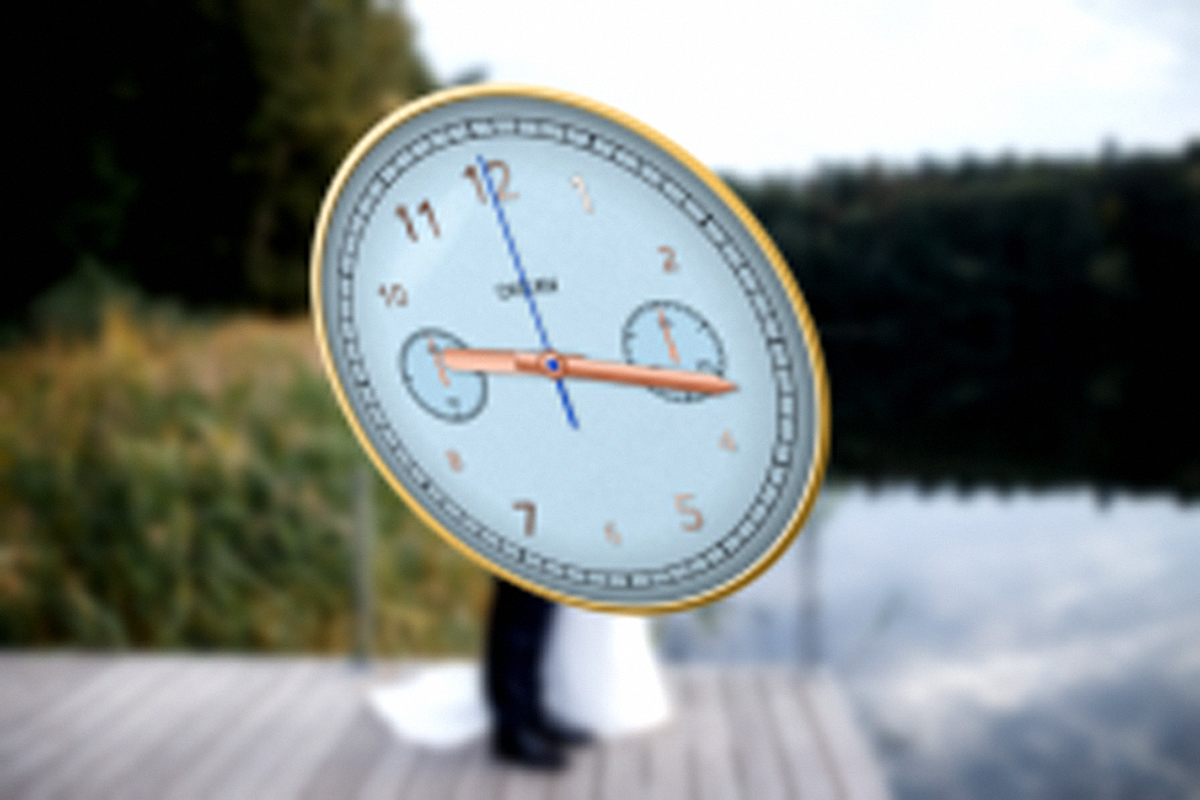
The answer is 9h17
